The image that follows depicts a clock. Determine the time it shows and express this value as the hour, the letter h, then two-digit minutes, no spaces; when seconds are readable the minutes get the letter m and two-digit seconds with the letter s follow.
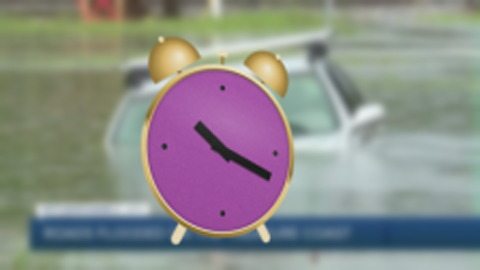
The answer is 10h19
